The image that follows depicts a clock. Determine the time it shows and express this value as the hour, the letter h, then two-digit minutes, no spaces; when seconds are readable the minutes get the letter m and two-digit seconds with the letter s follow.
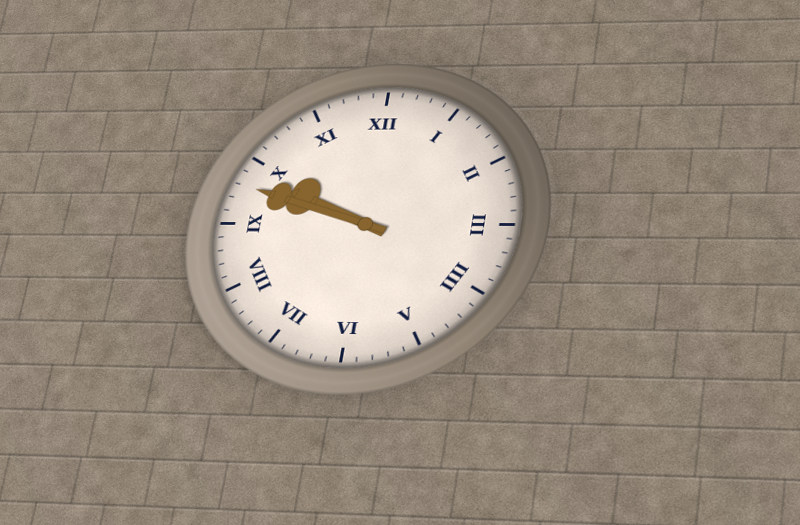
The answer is 9h48
